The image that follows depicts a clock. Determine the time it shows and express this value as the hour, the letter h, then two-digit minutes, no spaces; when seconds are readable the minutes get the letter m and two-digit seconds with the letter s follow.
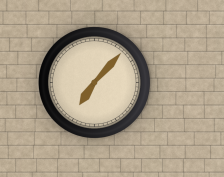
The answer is 7h07
